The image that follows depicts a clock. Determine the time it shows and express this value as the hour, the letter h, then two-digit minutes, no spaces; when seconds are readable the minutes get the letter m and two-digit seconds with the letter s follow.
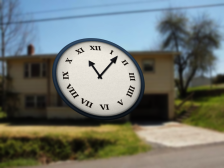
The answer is 11h07
